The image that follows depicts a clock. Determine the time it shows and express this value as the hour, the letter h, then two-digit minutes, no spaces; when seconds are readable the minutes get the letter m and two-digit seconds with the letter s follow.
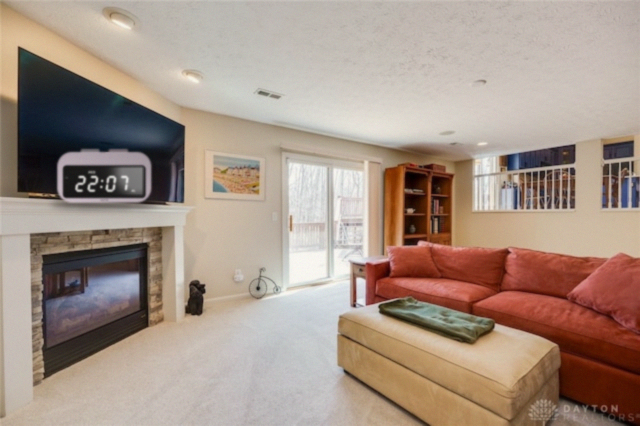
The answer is 22h07
